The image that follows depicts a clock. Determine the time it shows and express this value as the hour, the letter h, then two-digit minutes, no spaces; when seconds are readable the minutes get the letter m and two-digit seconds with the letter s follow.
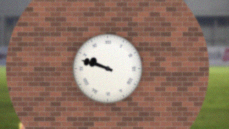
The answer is 9h48
